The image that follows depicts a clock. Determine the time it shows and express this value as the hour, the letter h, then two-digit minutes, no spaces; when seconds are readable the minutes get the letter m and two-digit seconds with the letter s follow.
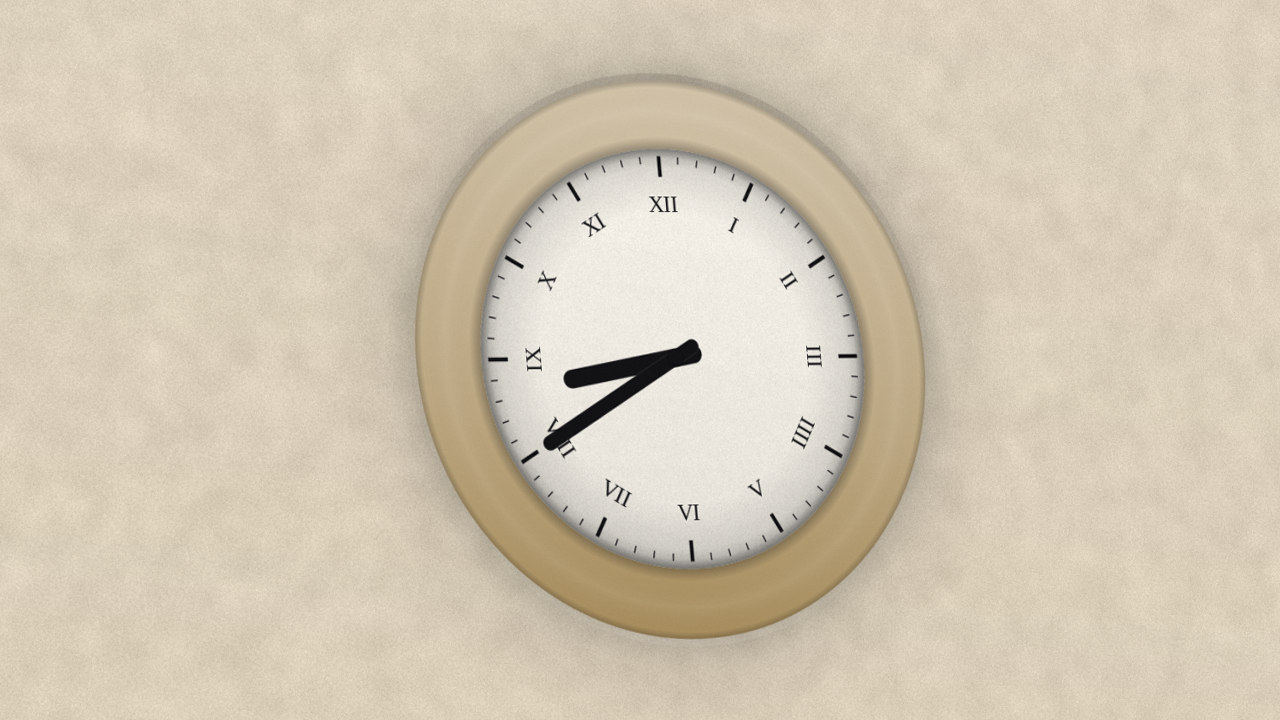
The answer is 8h40
